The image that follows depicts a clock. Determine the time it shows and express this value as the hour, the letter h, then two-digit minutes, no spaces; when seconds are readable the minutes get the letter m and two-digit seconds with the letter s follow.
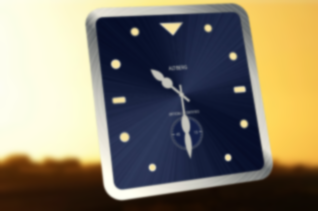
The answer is 10h30
